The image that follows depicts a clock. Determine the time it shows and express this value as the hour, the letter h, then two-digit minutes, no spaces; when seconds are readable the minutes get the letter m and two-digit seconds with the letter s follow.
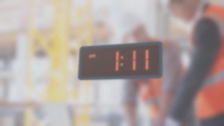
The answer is 1h11
